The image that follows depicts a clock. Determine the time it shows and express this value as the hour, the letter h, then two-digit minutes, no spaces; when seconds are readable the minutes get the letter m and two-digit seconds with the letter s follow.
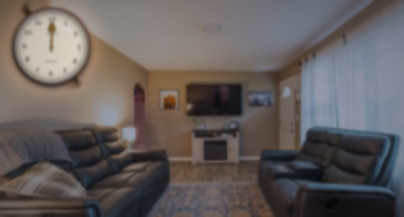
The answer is 12h00
